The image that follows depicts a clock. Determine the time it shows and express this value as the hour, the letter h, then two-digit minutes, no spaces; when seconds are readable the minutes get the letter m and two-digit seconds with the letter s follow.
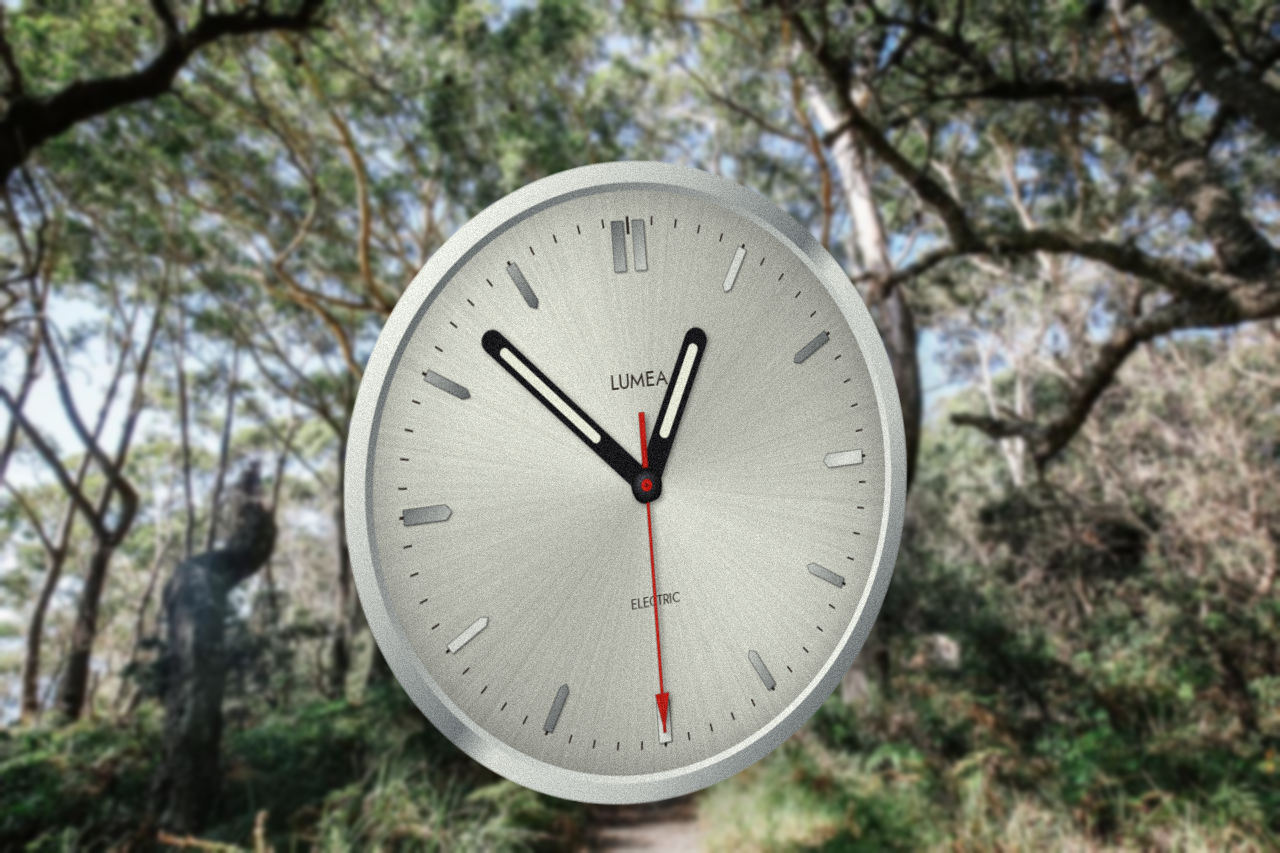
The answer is 12h52m30s
